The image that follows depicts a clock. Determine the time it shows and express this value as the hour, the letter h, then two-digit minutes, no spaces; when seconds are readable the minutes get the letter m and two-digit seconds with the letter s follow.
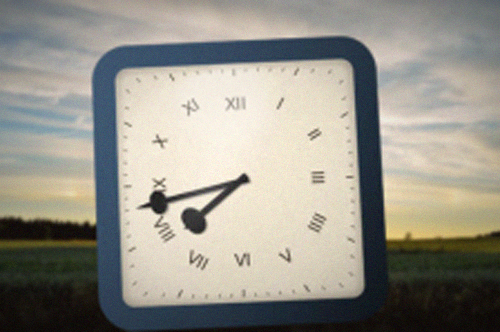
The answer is 7h43
